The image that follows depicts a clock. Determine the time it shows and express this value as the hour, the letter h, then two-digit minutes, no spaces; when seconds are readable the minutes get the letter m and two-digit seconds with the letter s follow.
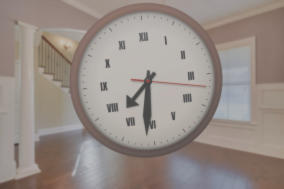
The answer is 7h31m17s
